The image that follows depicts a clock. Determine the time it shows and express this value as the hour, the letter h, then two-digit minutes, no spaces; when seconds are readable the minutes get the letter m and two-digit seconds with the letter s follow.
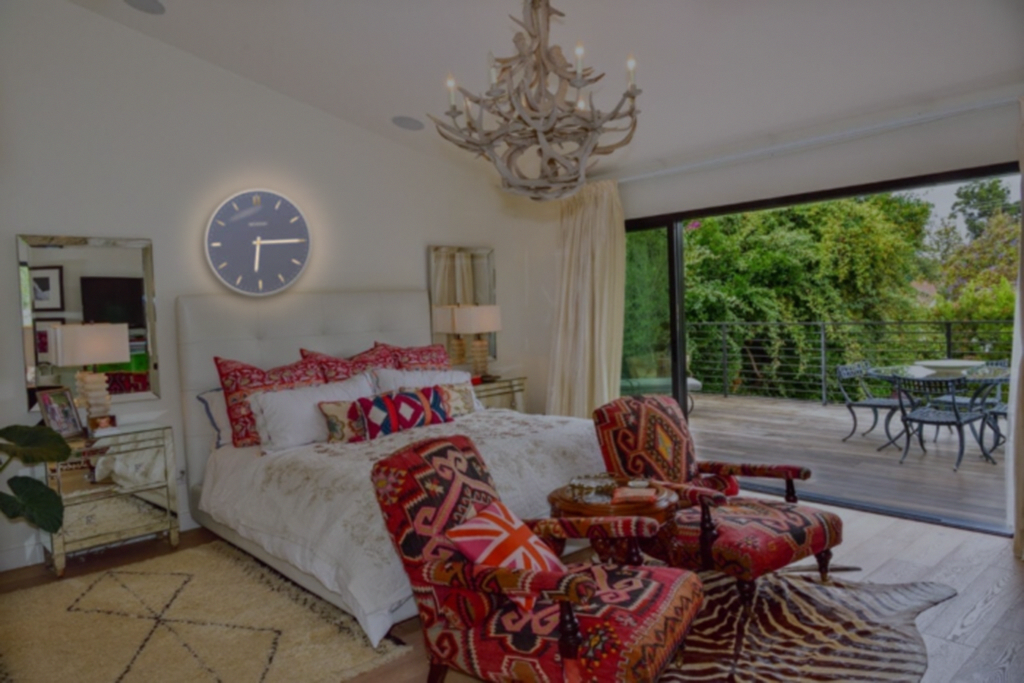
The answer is 6h15
